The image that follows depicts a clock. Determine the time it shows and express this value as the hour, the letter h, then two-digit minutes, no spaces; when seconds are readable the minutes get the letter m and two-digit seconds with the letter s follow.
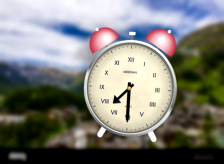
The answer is 7h30
